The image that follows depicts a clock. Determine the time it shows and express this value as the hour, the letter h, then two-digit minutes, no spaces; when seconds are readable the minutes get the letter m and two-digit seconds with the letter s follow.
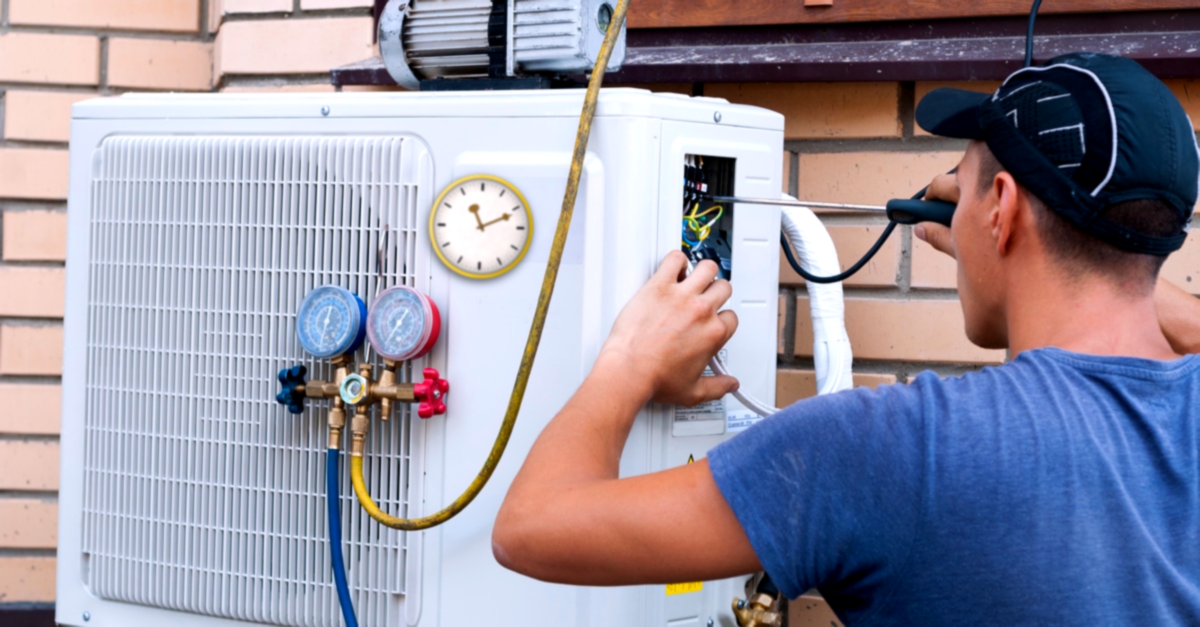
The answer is 11h11
